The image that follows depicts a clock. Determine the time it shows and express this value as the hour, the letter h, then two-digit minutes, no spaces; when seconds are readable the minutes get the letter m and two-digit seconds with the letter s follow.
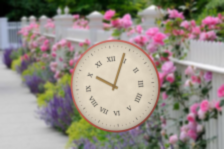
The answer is 10h04
